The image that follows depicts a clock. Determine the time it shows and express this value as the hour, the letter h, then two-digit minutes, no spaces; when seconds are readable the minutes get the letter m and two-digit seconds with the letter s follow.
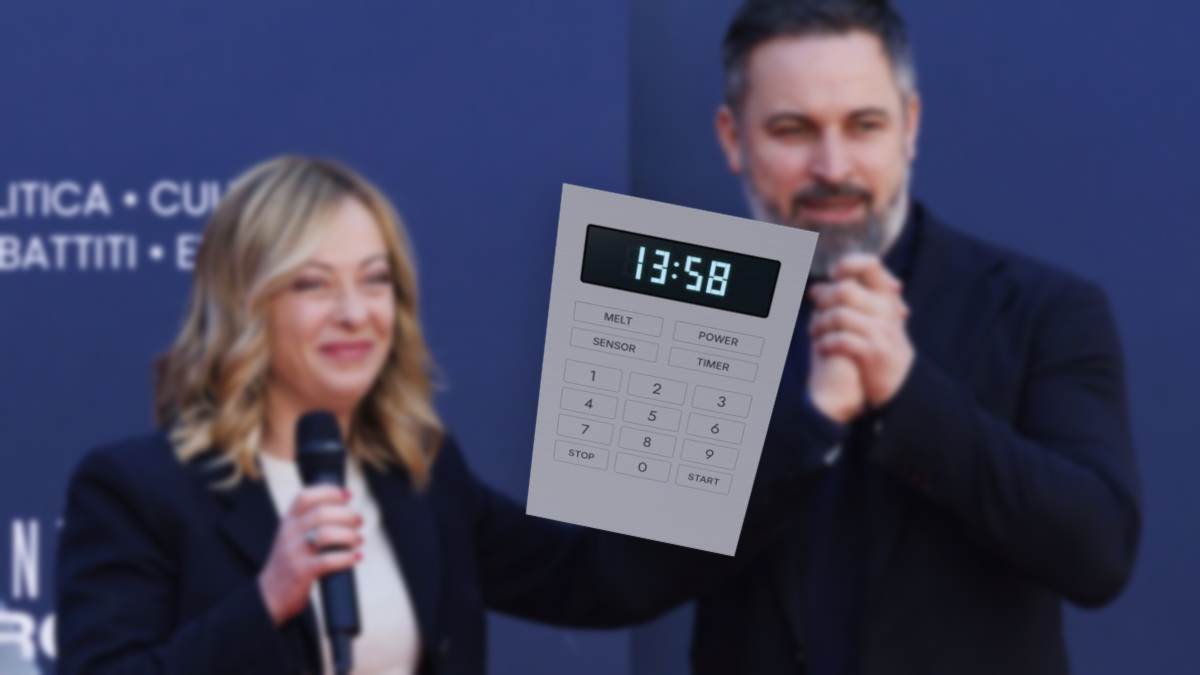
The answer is 13h58
